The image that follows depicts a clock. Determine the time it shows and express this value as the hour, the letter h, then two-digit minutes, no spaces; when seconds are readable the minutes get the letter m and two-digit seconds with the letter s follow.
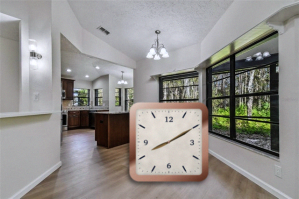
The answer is 8h10
